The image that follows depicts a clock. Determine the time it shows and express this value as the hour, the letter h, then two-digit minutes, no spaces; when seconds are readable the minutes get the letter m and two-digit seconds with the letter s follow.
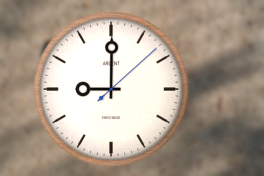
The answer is 9h00m08s
